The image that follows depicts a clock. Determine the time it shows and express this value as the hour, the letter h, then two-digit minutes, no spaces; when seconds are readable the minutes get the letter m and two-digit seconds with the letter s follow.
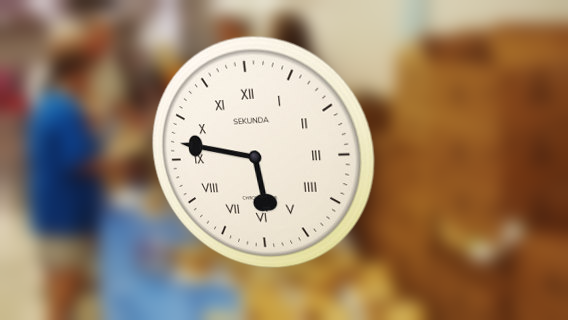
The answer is 5h47
